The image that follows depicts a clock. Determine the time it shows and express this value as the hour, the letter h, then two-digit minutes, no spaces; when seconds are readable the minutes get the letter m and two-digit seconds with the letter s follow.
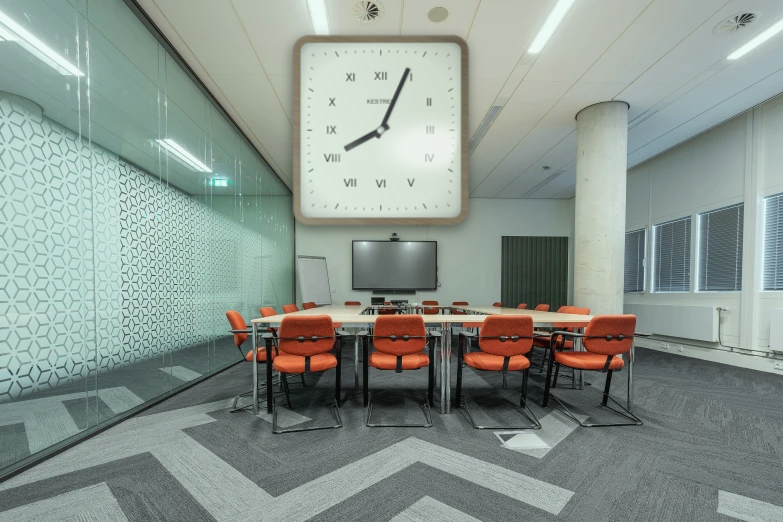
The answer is 8h04
